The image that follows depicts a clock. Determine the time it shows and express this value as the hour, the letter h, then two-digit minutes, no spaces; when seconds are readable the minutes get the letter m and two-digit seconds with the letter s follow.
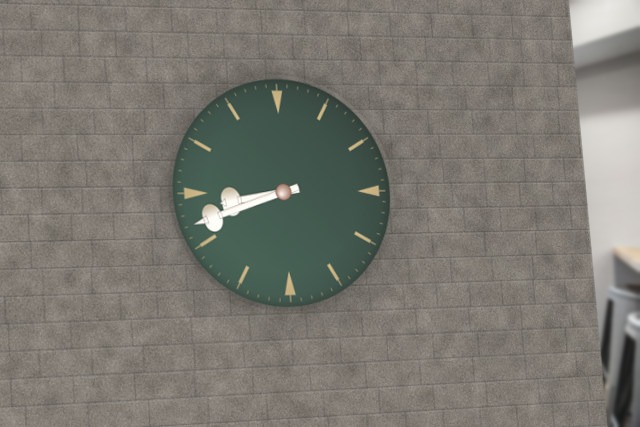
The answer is 8h42
